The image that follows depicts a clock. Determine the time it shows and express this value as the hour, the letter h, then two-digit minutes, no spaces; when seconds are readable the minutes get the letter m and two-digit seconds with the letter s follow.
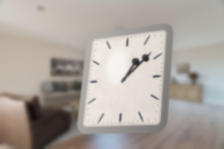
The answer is 1h08
